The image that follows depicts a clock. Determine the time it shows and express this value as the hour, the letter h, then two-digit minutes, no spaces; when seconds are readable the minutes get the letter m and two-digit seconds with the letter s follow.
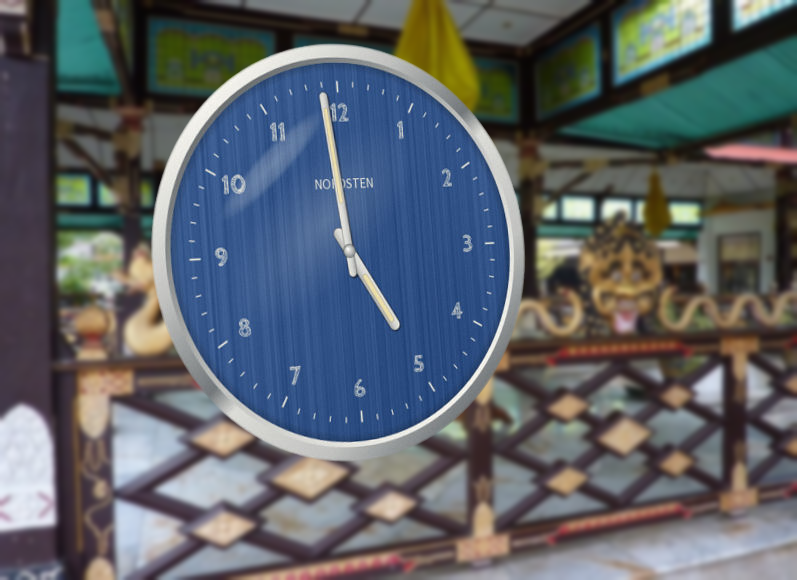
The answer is 4h59
